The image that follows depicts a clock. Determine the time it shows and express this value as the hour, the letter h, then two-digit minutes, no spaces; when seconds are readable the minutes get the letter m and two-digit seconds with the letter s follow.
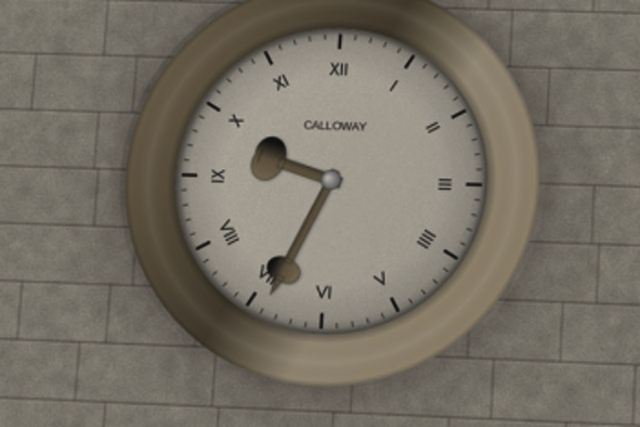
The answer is 9h34
